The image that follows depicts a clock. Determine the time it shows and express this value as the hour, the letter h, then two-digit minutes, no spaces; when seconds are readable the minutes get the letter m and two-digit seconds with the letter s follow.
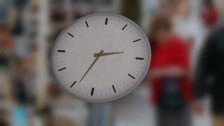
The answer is 2h34
